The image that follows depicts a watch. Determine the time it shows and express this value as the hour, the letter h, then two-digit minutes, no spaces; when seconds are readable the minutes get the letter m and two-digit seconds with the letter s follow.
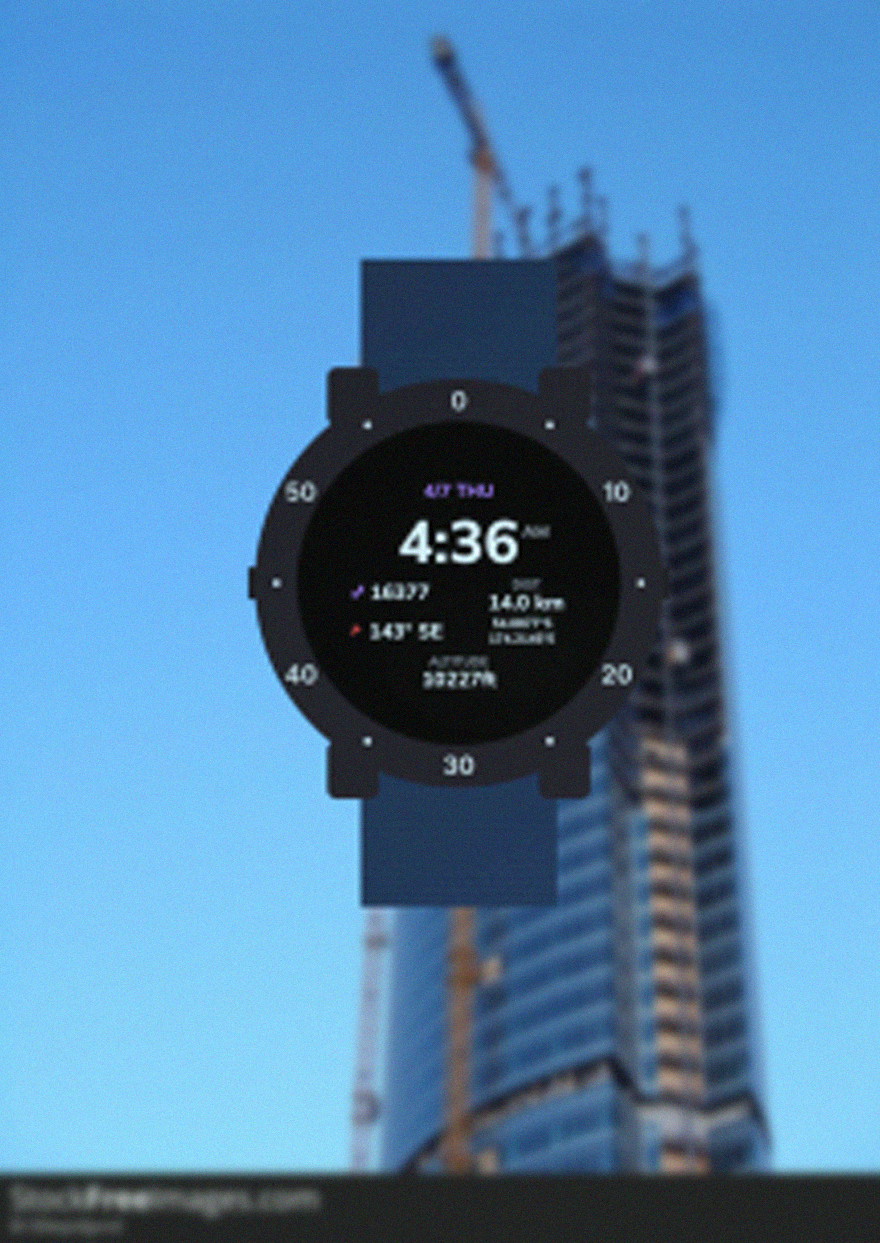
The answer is 4h36
